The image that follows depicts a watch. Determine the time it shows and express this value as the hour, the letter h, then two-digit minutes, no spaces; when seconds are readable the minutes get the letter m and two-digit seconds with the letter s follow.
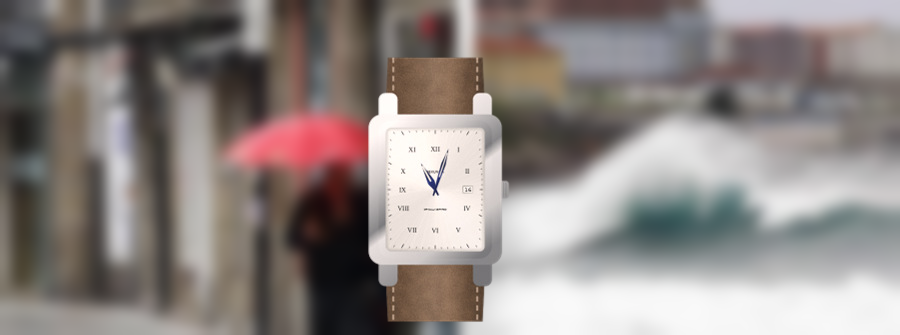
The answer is 11h03
